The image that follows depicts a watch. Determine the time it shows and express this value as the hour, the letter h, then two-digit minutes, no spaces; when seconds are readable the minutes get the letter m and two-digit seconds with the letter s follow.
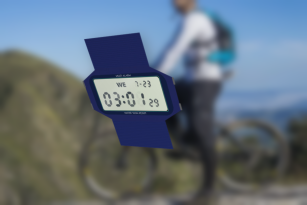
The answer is 3h01m29s
